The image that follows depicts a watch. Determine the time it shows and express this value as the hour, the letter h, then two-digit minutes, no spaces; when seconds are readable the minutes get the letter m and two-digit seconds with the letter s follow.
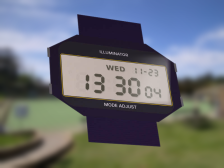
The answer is 13h30m04s
